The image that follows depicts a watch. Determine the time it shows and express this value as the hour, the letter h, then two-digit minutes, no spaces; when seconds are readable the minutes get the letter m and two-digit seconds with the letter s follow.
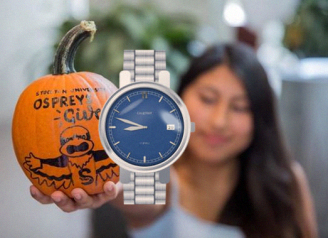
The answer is 8h48
